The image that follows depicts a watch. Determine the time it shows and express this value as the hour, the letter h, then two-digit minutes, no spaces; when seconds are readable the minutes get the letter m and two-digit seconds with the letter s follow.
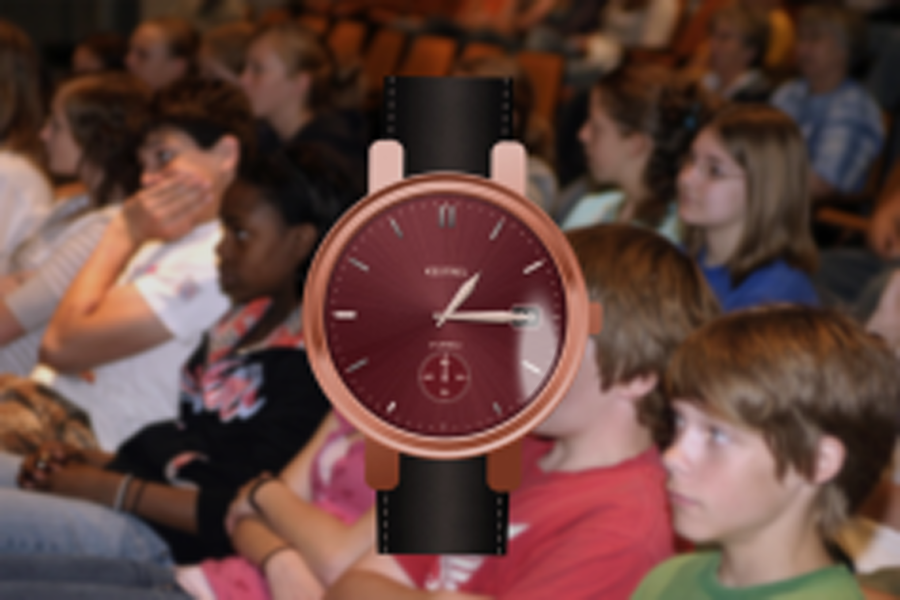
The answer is 1h15
